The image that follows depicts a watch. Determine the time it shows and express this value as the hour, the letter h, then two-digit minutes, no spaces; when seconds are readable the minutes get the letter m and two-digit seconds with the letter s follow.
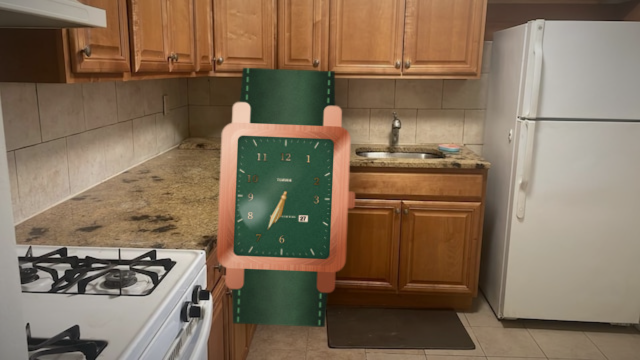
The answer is 6h34
